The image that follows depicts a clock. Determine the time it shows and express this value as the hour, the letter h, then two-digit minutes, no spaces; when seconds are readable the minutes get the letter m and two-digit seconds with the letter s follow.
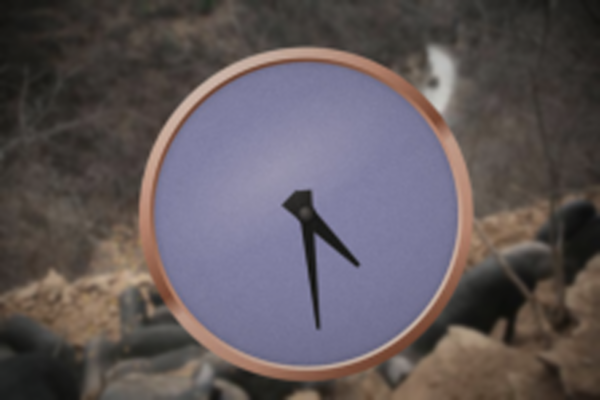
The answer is 4h29
